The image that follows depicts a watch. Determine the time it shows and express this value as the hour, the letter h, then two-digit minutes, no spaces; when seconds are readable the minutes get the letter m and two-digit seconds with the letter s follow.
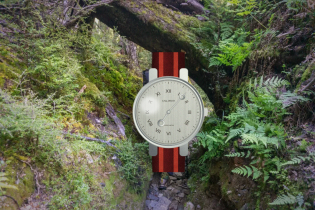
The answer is 7h07
